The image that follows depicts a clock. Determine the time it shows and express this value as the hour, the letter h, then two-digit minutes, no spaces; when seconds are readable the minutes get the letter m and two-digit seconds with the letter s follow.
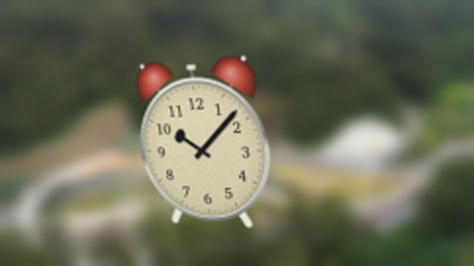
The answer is 10h08
